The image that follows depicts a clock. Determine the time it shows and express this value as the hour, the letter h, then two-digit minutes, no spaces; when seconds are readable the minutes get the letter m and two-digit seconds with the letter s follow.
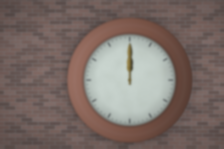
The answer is 12h00
